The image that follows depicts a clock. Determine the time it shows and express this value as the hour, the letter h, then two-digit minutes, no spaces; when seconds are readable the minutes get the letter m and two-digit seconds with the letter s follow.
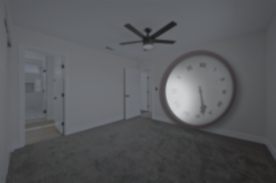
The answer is 5h28
